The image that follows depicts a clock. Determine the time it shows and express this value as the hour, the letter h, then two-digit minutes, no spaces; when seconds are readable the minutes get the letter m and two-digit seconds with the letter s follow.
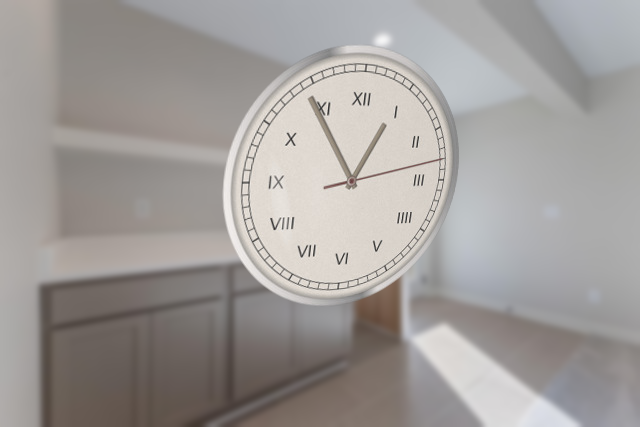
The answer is 12h54m13s
